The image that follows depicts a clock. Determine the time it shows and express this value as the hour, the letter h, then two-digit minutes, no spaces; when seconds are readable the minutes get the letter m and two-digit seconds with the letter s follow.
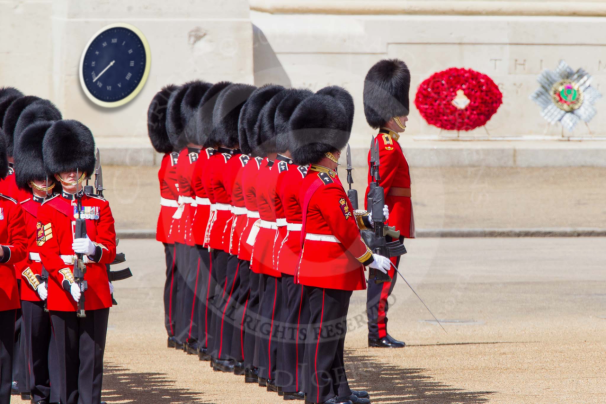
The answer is 7h38
